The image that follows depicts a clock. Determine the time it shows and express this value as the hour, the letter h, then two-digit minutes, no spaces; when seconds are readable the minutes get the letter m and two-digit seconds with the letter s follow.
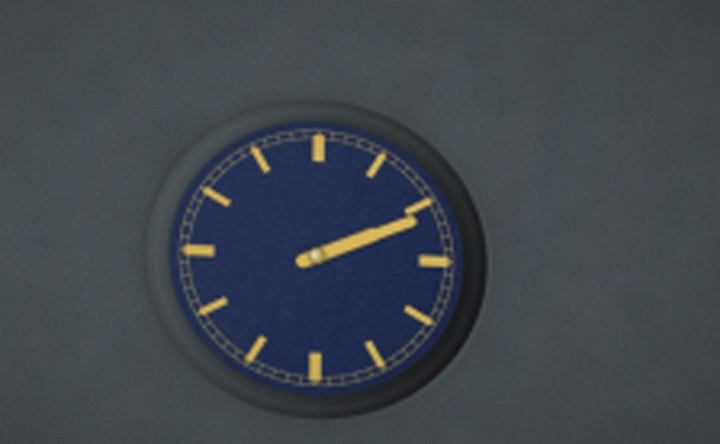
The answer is 2h11
